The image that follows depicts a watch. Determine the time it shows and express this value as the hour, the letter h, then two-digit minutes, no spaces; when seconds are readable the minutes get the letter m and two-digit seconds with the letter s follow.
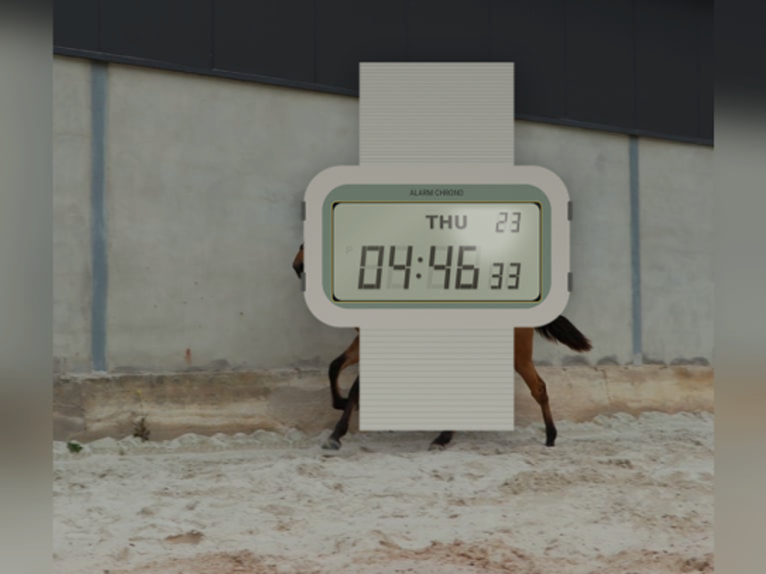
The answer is 4h46m33s
